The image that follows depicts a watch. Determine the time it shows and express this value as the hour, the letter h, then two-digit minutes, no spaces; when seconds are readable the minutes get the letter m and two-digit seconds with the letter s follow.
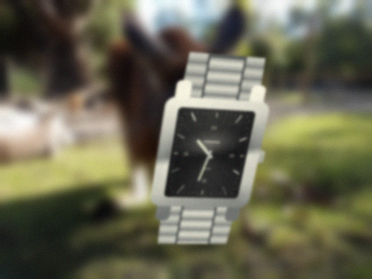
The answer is 10h32
